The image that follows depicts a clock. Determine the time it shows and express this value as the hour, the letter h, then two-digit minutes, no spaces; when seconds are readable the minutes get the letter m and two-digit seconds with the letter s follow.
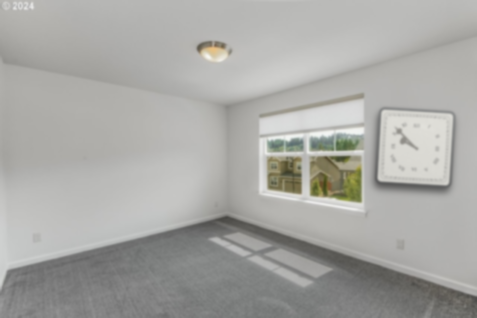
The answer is 9h52
